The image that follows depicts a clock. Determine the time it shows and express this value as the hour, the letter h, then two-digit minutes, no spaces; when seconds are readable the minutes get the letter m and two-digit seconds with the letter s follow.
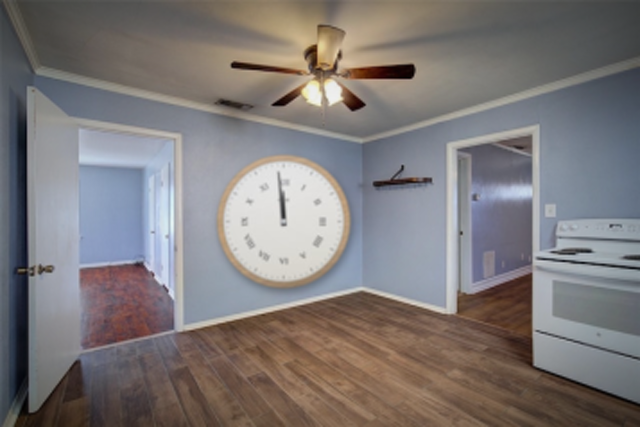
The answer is 11h59
